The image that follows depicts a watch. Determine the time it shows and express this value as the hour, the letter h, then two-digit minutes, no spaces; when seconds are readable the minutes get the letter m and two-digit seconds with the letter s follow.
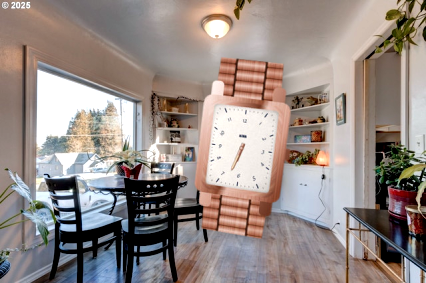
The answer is 6h33
